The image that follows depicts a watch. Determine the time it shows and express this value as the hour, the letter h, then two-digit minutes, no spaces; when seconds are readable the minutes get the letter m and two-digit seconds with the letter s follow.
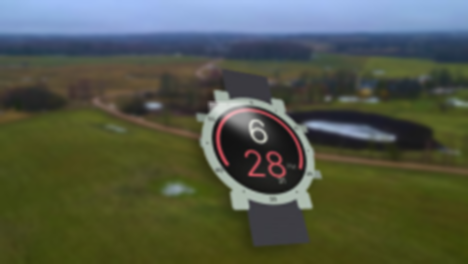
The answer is 6h28
